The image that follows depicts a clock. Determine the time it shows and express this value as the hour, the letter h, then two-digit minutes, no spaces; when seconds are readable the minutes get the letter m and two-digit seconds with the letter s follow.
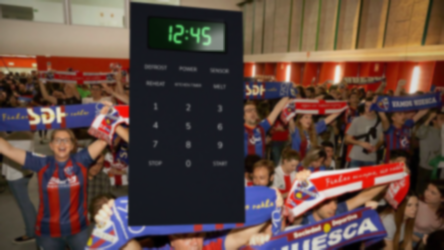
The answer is 12h45
